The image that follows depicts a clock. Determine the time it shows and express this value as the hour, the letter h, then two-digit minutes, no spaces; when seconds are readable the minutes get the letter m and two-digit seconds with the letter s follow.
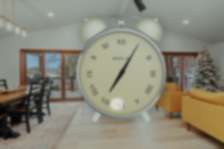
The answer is 7h05
